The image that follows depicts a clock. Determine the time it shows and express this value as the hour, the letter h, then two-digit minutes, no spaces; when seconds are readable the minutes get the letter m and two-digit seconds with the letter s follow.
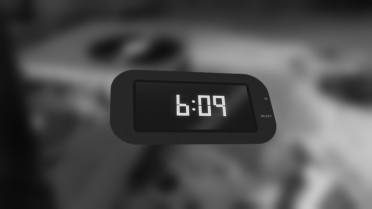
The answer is 6h09
